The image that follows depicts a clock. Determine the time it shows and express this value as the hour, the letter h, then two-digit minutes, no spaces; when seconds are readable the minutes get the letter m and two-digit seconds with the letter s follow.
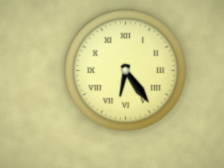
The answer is 6h24
